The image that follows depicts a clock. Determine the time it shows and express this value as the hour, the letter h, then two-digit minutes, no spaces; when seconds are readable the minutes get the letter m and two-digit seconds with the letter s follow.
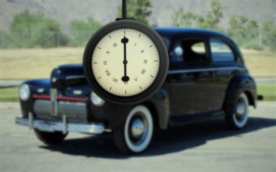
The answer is 6h00
